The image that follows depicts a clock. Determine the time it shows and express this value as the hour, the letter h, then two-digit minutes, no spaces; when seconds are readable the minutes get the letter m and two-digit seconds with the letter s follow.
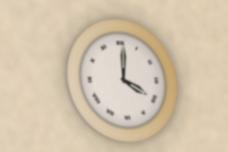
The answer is 4h01
